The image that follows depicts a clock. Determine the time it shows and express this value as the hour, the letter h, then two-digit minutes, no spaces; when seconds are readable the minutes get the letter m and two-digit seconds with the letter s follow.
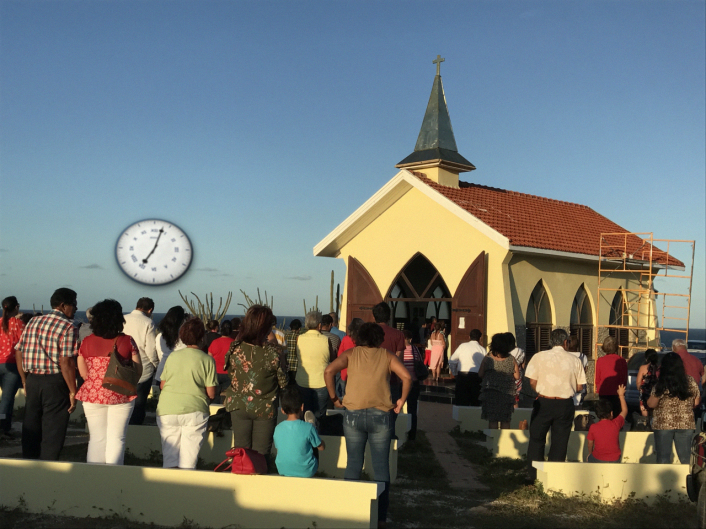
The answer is 7h03
